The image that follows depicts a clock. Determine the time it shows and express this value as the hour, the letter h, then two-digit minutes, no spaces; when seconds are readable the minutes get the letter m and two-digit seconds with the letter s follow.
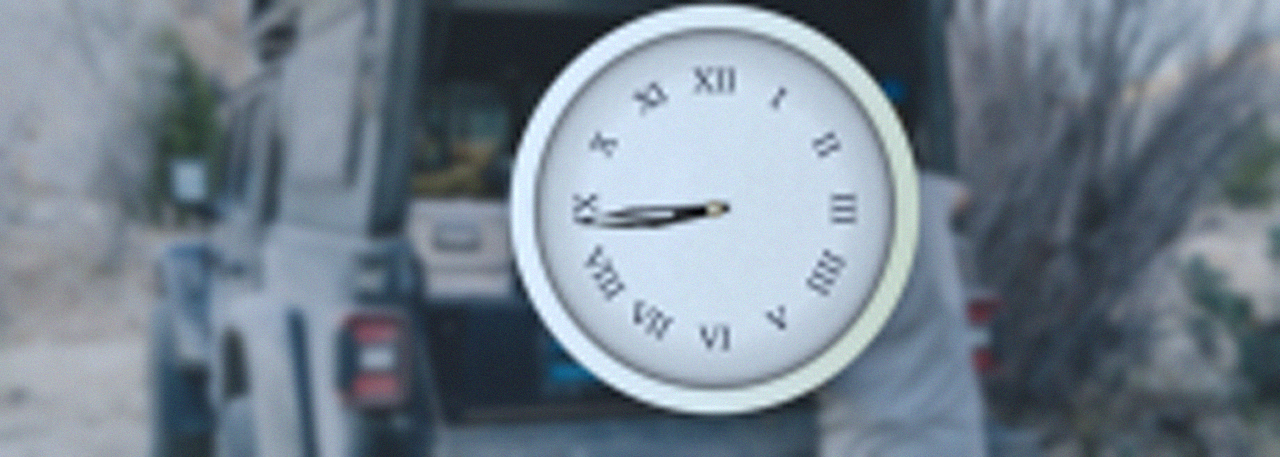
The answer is 8h44
